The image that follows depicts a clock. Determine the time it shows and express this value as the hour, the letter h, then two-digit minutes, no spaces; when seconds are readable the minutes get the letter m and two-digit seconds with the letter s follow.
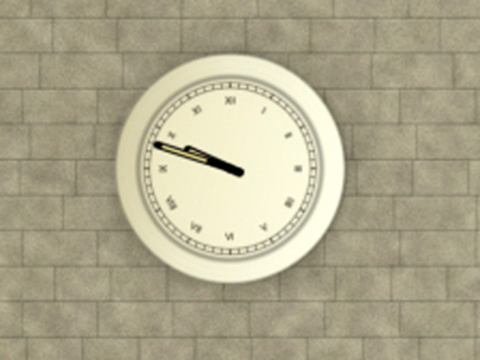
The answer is 9h48
